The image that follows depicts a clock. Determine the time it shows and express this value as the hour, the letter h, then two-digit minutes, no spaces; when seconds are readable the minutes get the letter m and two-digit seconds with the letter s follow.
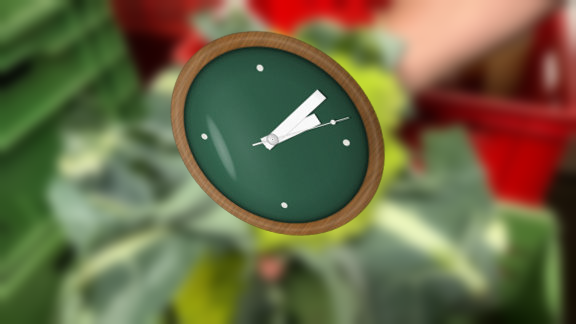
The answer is 2h08m12s
